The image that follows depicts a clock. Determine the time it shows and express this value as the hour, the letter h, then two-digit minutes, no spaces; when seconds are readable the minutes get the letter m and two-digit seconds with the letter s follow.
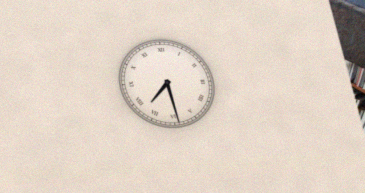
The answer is 7h29
